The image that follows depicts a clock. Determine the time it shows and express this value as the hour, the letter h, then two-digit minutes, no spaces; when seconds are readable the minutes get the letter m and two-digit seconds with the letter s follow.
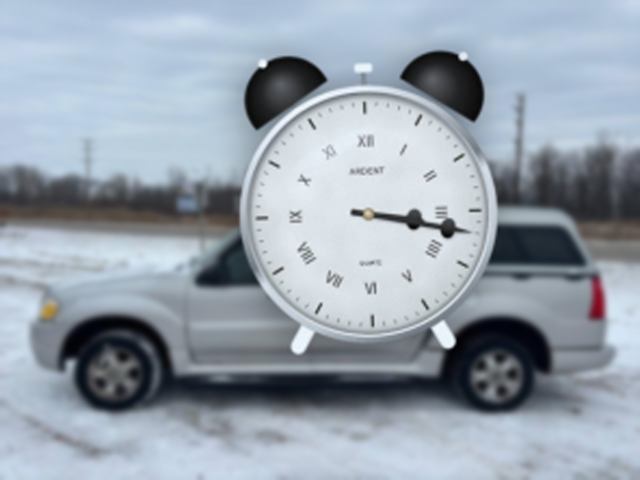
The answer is 3h17
